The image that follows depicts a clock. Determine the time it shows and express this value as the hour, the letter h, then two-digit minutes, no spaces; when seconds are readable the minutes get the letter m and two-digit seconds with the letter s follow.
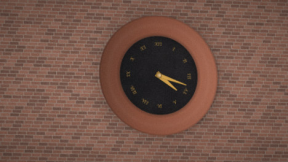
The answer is 4h18
